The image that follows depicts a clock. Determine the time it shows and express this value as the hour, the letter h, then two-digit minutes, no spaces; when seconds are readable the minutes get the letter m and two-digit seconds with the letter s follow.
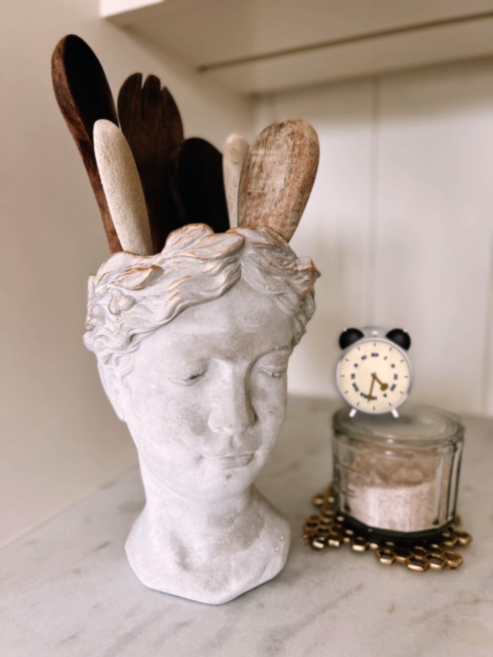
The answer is 4h32
